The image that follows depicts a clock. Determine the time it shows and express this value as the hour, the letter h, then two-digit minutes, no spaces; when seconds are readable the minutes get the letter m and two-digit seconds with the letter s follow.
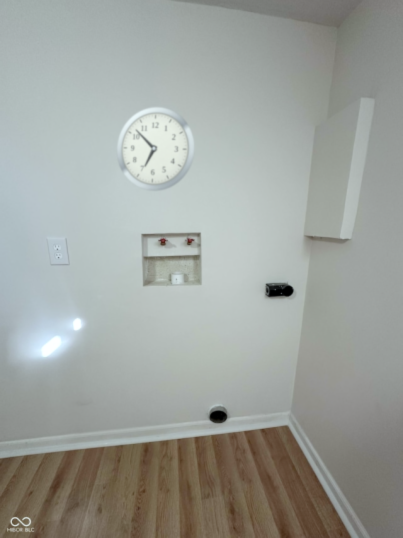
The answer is 6h52
